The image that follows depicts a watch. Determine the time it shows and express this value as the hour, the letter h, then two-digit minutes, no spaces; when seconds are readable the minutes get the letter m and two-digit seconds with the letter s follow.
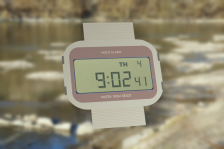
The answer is 9h02m41s
